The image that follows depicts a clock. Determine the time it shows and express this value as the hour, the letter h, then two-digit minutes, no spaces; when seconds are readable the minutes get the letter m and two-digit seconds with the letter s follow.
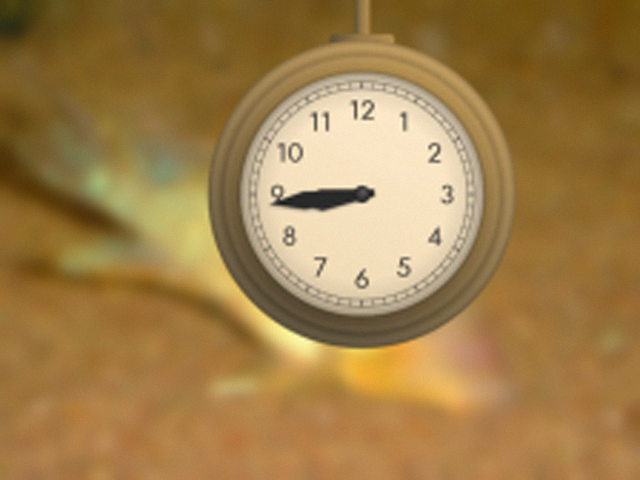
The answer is 8h44
